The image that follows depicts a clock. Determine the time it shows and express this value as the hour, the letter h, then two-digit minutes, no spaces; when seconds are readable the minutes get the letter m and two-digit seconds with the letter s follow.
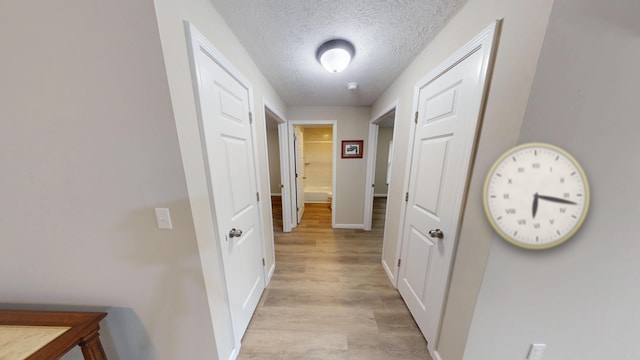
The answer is 6h17
